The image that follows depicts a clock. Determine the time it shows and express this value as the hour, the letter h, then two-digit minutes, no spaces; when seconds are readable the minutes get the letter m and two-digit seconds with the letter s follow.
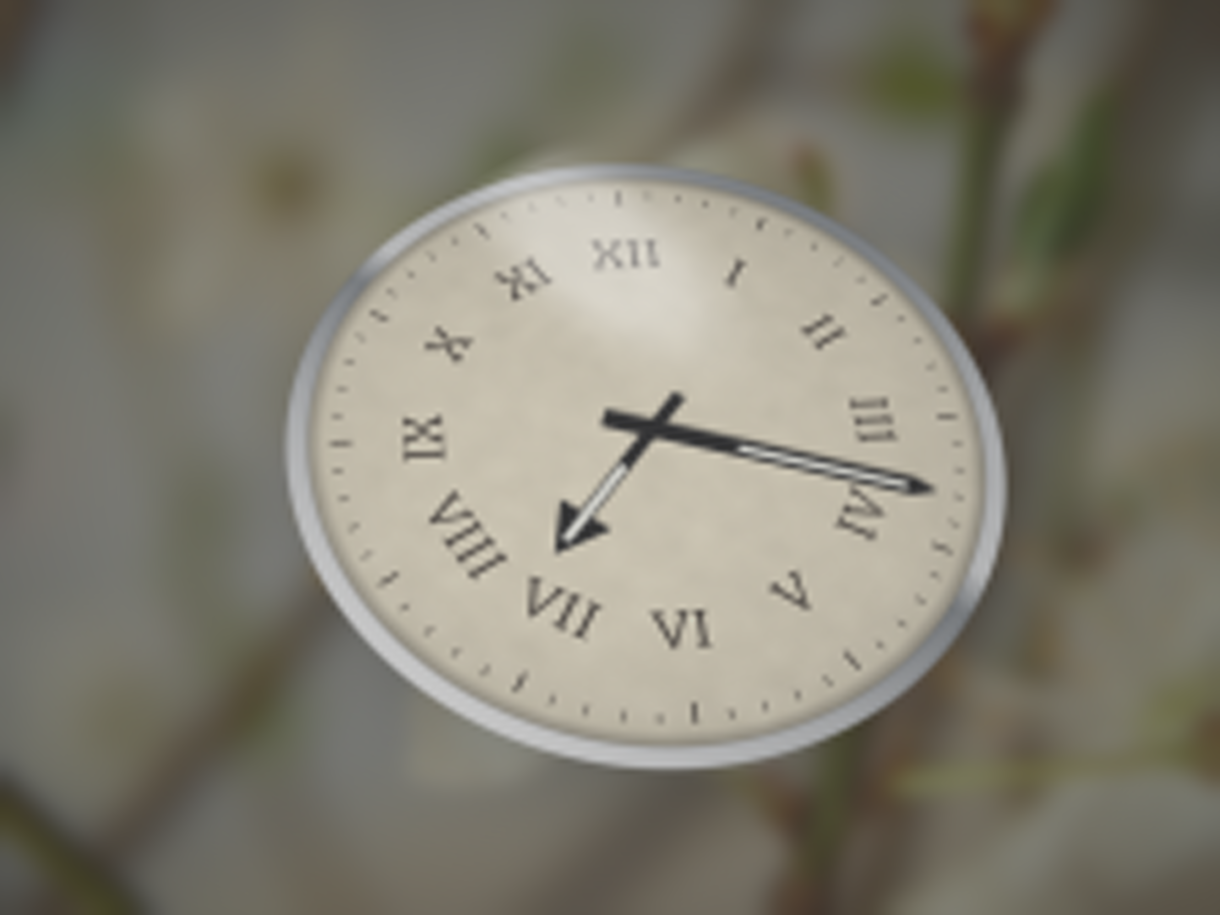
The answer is 7h18
